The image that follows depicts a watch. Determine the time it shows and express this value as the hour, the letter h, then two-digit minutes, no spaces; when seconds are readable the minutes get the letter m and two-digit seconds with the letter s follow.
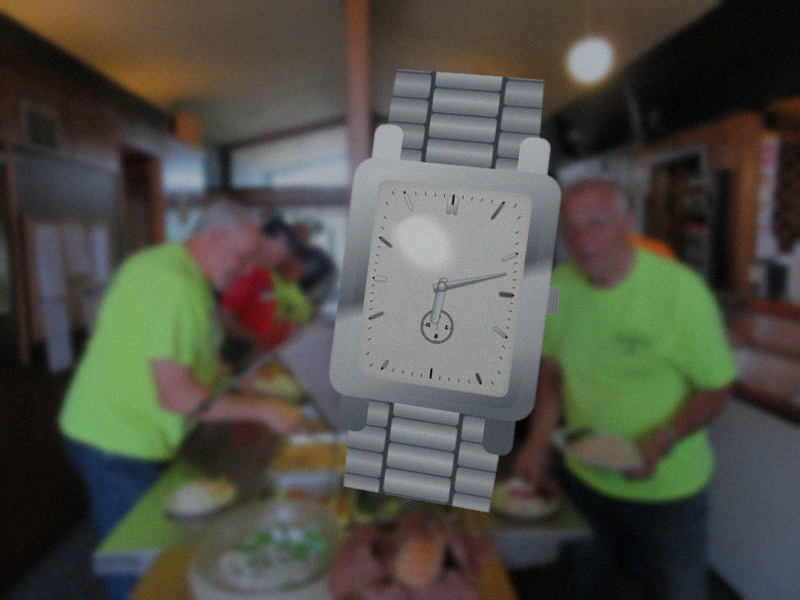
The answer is 6h12
